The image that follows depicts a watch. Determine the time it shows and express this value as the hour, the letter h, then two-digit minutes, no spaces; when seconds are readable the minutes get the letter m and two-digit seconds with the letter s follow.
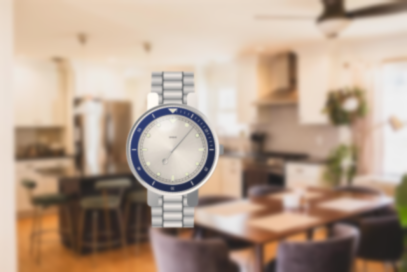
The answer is 7h07
